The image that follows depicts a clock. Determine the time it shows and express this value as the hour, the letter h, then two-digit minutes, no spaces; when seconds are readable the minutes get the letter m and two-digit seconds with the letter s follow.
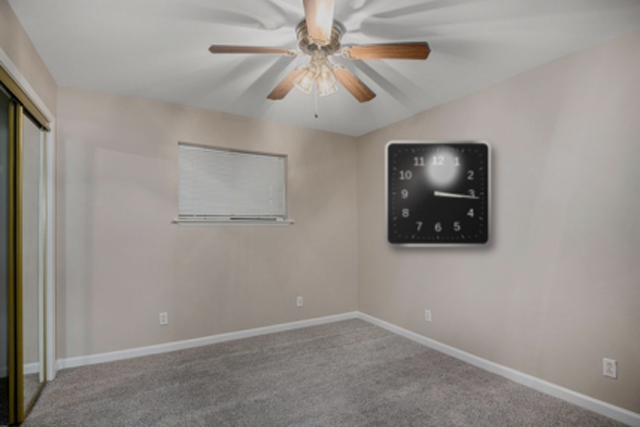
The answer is 3h16
